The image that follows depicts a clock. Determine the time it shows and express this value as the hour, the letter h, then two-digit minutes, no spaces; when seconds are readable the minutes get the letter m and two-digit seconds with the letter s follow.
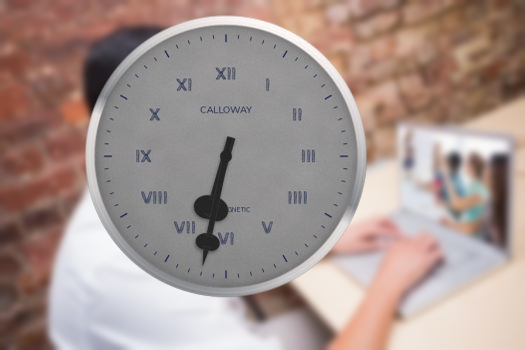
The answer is 6h32
